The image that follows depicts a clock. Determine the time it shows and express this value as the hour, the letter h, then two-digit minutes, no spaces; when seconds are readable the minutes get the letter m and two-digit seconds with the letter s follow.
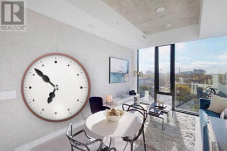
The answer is 6h52
